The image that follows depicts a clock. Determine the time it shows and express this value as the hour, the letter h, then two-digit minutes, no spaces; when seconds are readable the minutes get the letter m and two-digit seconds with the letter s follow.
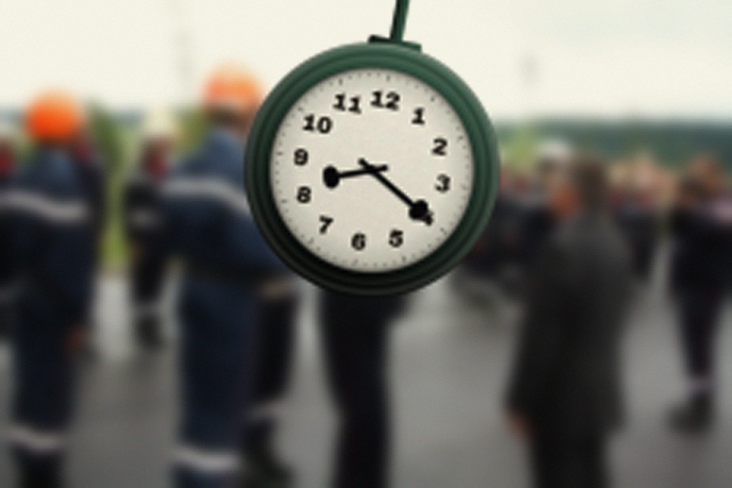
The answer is 8h20
